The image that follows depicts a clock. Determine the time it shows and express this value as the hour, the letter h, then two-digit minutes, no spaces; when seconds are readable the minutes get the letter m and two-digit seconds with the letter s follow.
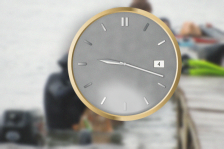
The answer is 9h18
